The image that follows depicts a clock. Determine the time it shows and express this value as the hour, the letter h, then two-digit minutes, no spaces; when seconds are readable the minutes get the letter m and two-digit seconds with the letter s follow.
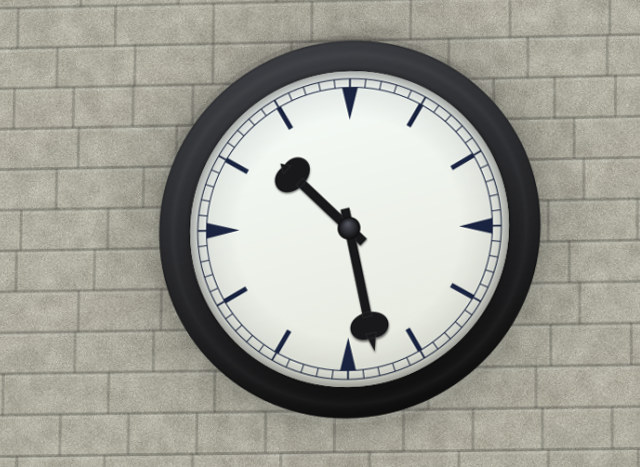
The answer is 10h28
